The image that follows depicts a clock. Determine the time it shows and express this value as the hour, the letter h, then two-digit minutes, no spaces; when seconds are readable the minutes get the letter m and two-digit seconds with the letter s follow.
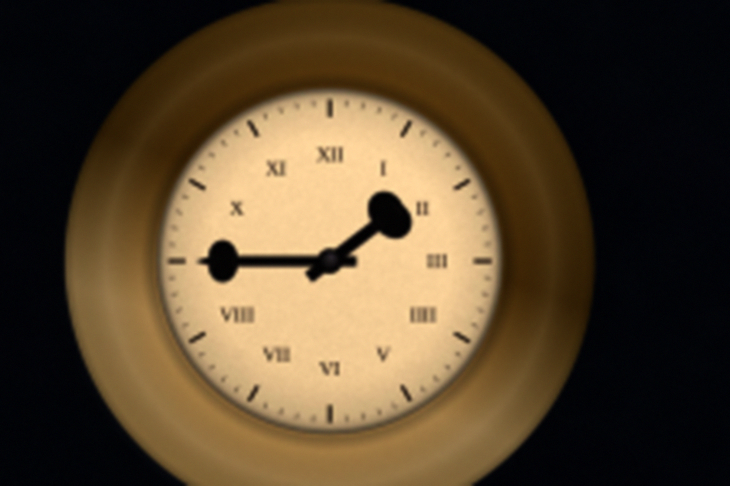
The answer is 1h45
